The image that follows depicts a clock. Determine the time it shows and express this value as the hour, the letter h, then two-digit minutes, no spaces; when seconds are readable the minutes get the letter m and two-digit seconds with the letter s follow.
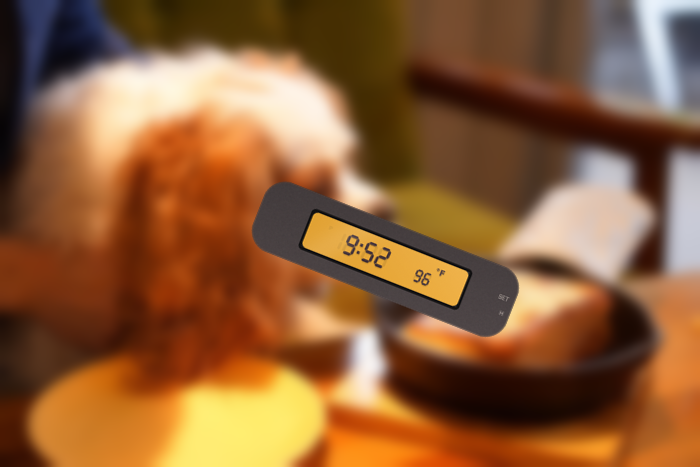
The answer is 9h52
